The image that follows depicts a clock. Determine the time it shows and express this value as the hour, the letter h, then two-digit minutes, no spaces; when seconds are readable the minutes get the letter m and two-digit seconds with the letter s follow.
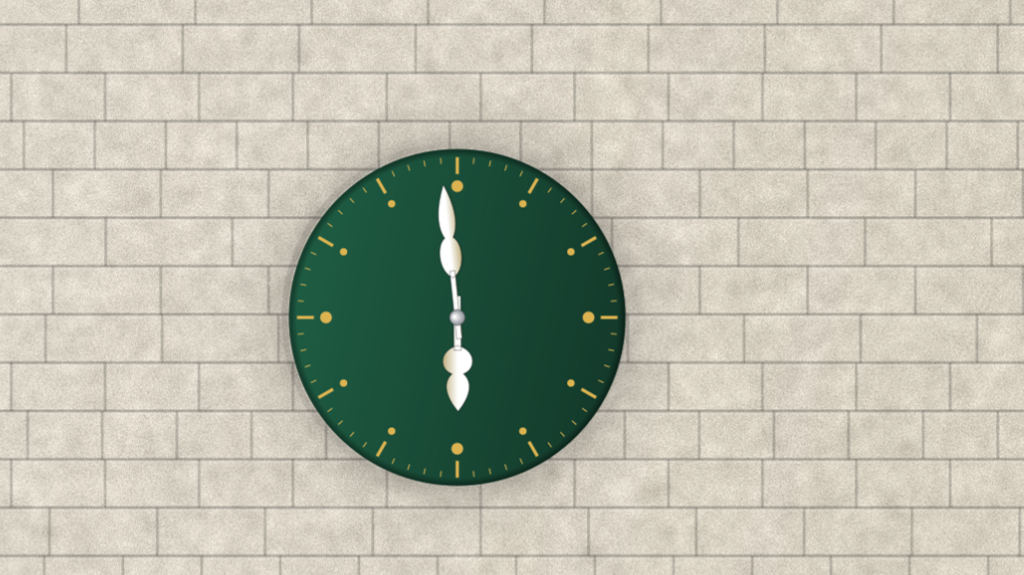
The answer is 5h59
